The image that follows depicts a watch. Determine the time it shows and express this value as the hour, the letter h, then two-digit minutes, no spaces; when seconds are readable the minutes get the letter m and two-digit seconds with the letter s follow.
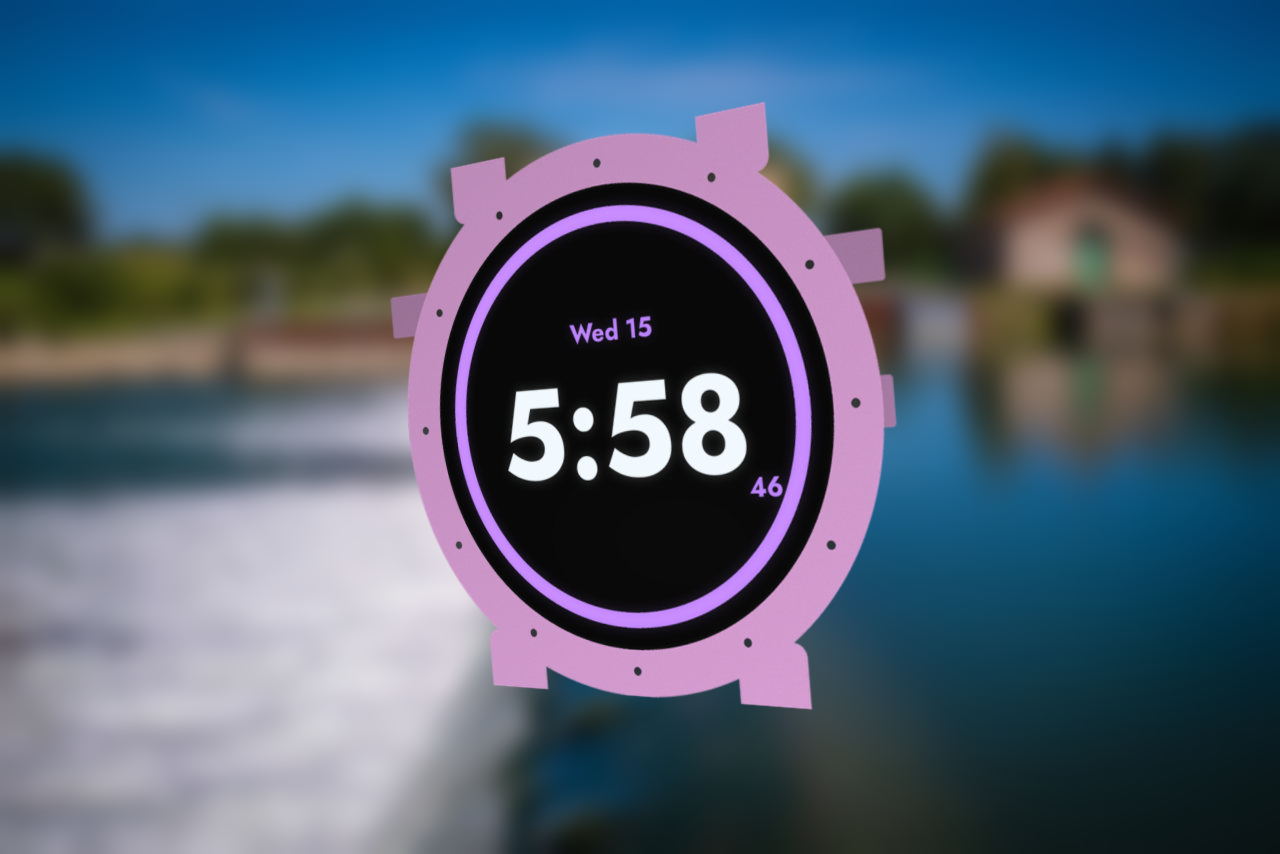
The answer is 5h58m46s
